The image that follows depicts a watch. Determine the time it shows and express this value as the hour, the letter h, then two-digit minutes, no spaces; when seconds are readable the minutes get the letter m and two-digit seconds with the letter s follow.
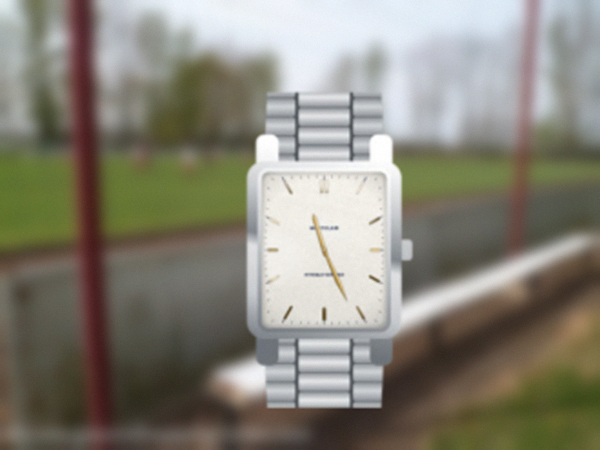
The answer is 11h26
